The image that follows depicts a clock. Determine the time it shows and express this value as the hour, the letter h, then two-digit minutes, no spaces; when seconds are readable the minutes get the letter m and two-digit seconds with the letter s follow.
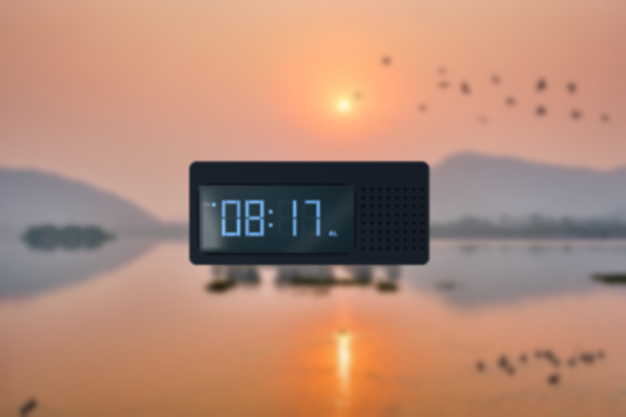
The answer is 8h17
